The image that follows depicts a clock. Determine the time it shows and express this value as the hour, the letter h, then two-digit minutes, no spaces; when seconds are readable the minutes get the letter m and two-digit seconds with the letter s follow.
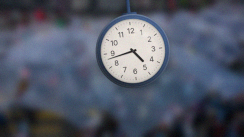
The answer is 4h43
